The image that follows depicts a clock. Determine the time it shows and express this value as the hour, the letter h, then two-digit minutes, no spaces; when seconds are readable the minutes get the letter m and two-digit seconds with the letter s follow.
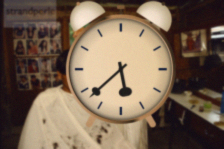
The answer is 5h38
